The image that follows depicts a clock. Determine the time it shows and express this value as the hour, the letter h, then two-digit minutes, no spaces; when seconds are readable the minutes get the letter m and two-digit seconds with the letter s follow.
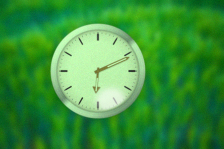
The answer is 6h11
